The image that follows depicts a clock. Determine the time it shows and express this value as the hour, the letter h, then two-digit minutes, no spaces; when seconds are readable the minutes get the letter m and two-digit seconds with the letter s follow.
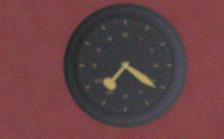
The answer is 7h21
